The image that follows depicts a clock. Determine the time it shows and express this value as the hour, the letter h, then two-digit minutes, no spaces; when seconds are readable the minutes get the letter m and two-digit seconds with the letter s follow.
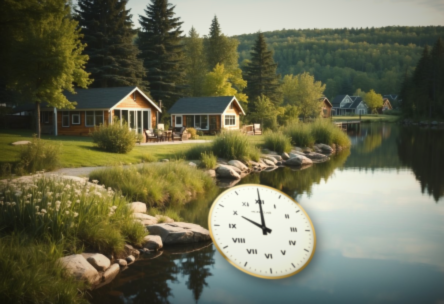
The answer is 10h00
